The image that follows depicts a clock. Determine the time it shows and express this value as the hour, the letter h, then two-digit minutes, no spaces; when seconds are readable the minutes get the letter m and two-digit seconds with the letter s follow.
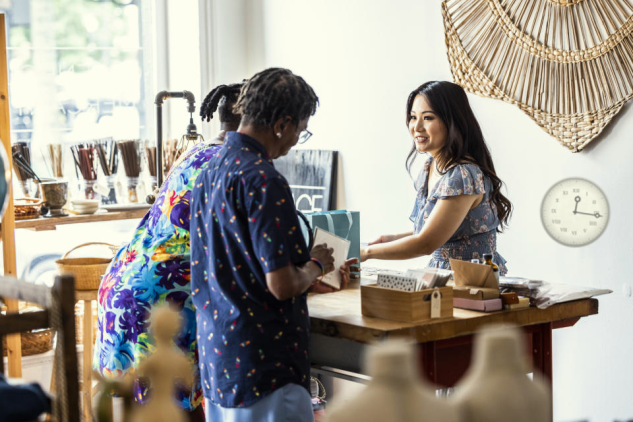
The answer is 12h16
